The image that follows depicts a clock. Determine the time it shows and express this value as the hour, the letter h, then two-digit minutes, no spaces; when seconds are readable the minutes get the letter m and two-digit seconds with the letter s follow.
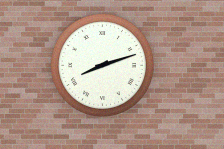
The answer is 8h12
